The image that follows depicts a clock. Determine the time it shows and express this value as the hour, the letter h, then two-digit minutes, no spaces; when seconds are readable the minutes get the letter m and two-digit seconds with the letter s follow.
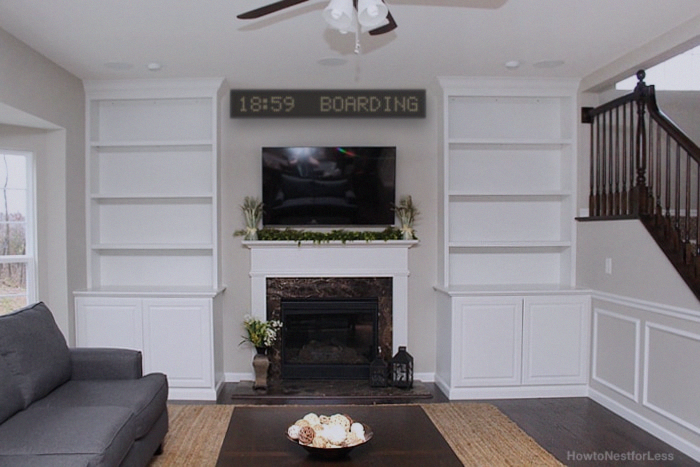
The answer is 18h59
